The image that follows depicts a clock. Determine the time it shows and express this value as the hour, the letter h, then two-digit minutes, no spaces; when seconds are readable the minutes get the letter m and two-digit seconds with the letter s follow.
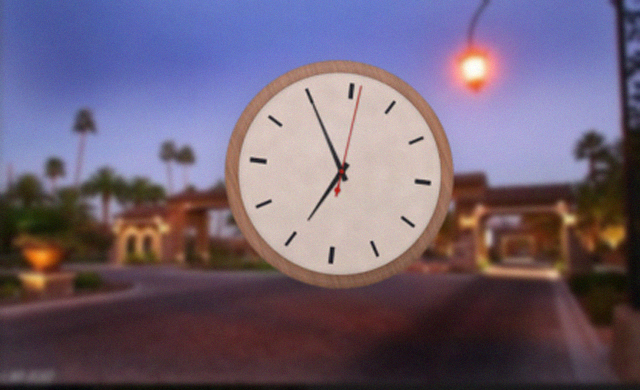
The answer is 6h55m01s
